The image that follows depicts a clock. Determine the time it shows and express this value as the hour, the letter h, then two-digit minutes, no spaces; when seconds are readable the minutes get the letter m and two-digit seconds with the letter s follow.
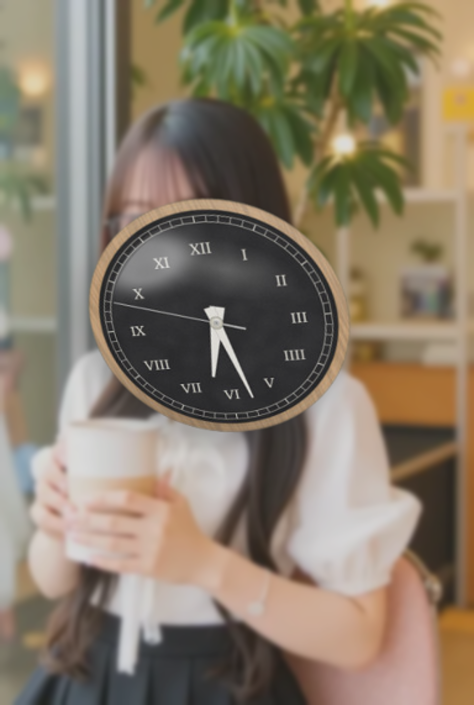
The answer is 6h27m48s
